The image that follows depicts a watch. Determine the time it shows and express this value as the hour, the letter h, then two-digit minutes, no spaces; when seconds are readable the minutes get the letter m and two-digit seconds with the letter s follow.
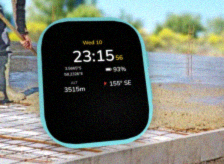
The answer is 23h15
